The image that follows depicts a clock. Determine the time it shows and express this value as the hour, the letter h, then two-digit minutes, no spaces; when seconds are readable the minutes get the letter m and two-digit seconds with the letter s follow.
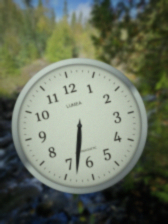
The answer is 6h33
